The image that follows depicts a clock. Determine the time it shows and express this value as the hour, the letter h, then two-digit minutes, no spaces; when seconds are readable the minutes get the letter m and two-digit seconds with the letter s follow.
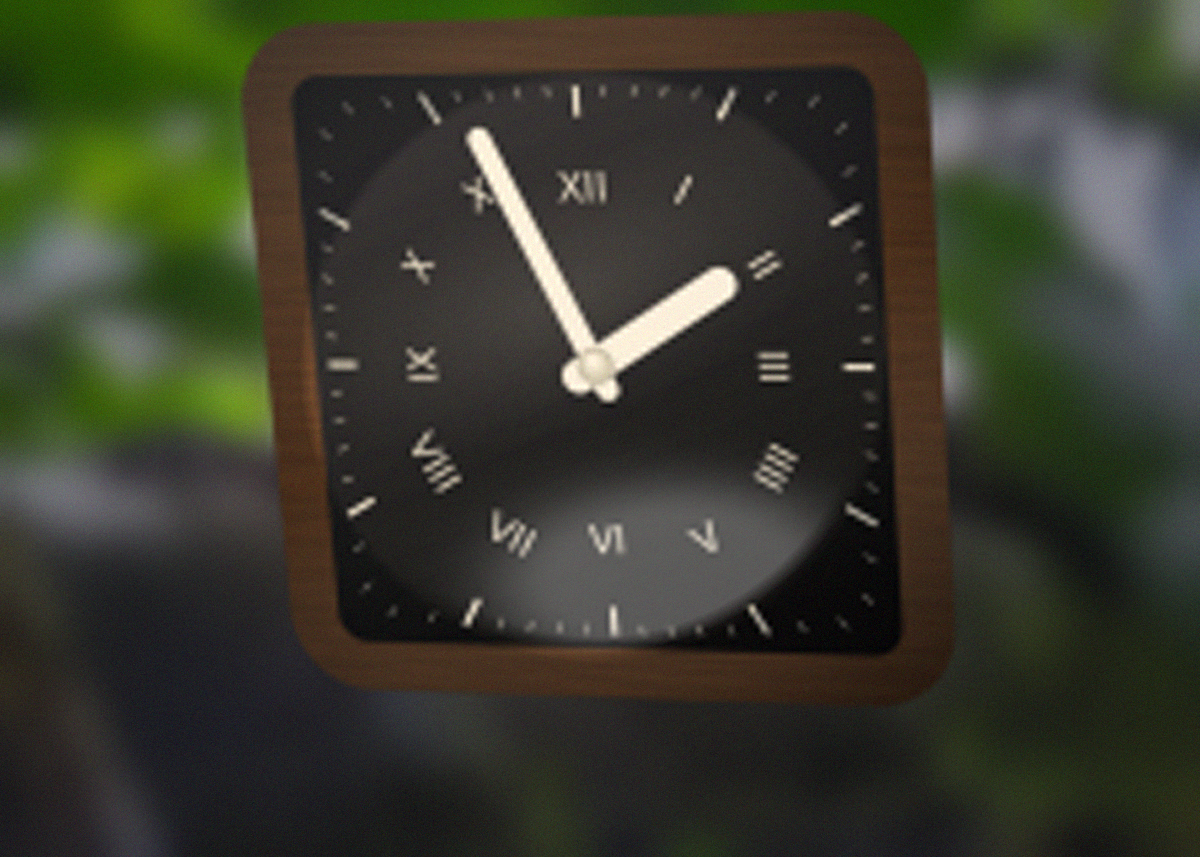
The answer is 1h56
